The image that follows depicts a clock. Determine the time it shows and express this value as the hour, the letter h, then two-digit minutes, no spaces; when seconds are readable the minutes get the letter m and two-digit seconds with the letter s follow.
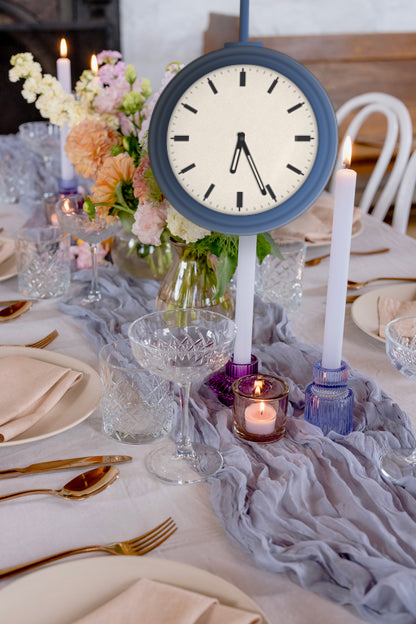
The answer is 6h26
